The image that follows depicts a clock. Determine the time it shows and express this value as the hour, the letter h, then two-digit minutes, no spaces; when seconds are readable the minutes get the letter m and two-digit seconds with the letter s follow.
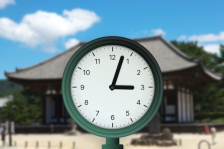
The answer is 3h03
